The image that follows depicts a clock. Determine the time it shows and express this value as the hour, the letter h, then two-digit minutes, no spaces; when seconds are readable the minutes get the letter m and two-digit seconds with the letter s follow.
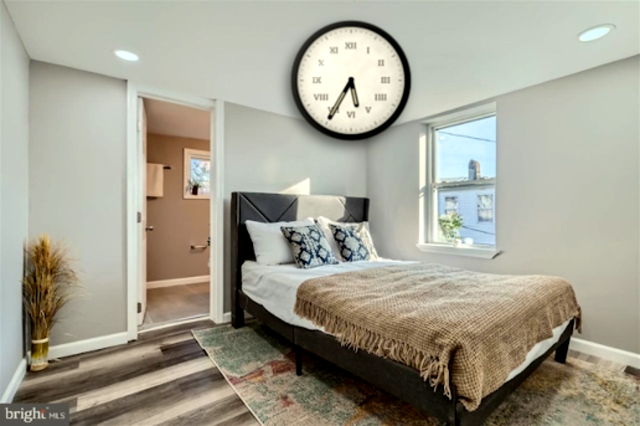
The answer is 5h35
